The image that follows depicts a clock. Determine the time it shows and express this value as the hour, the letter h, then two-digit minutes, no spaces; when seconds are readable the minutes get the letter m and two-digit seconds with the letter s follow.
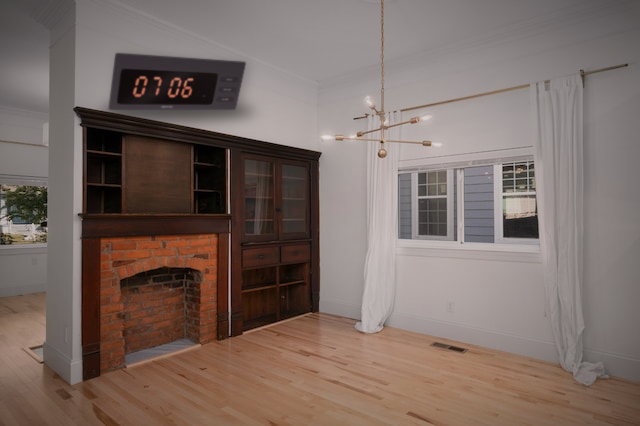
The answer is 7h06
